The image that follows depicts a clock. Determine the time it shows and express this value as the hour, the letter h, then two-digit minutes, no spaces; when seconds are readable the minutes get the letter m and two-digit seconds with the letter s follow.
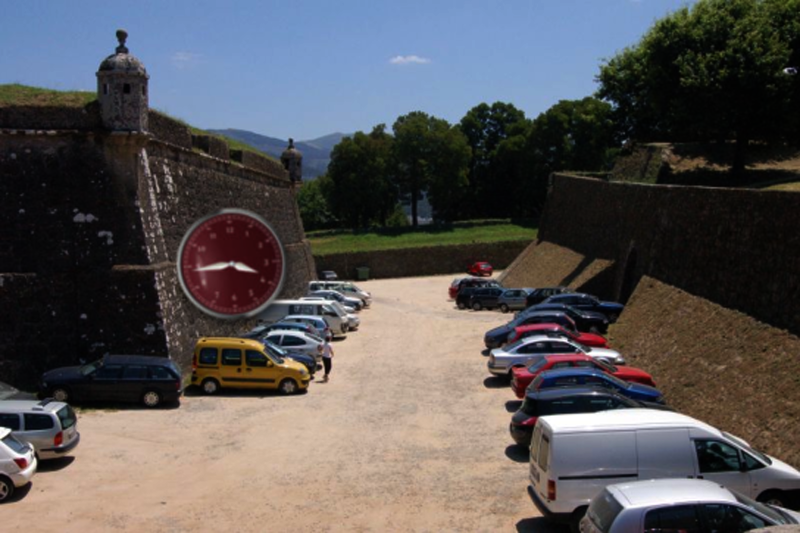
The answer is 3h44
